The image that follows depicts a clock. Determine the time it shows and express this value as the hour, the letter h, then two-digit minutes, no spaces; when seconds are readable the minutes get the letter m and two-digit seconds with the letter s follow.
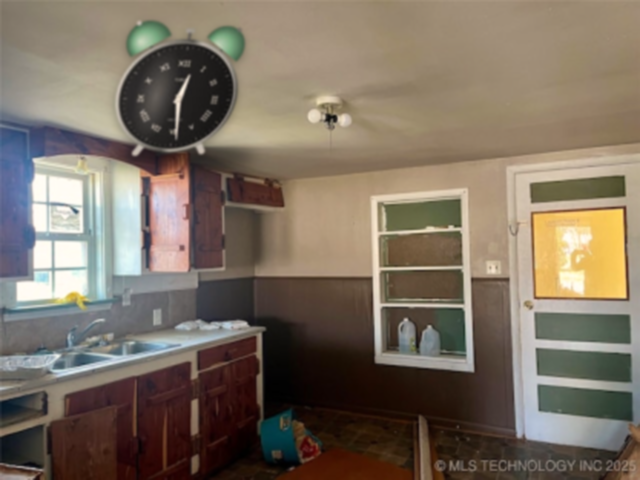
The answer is 12h29
